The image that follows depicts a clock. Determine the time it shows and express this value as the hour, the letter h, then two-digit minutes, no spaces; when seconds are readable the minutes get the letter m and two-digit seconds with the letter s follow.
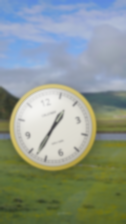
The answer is 1h38
